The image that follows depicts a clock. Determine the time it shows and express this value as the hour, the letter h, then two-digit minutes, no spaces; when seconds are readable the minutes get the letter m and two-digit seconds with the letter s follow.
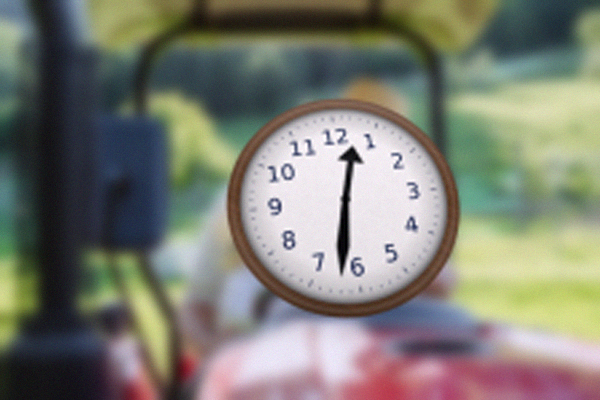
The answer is 12h32
